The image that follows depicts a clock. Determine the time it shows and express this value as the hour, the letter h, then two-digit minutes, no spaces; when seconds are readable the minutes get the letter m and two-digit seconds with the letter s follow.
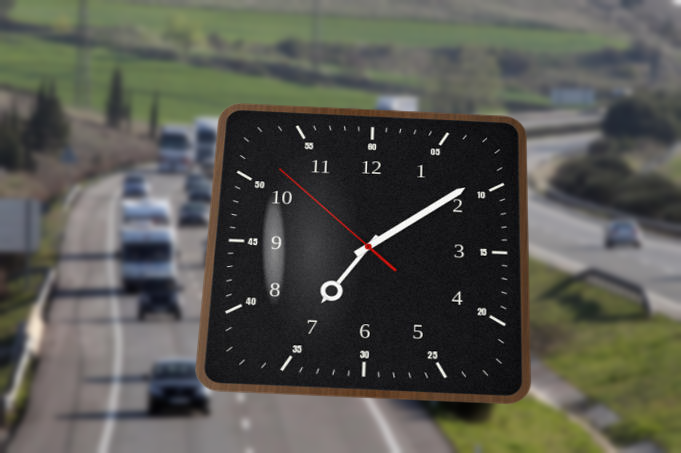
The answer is 7h08m52s
